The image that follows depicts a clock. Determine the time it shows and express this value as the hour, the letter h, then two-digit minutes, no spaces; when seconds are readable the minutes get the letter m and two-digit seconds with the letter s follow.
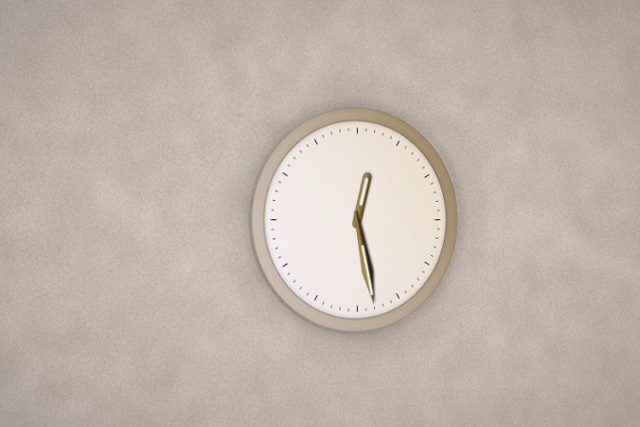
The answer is 12h28
